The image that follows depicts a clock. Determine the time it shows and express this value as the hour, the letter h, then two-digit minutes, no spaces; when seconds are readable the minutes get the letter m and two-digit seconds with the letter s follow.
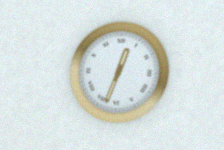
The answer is 12h33
